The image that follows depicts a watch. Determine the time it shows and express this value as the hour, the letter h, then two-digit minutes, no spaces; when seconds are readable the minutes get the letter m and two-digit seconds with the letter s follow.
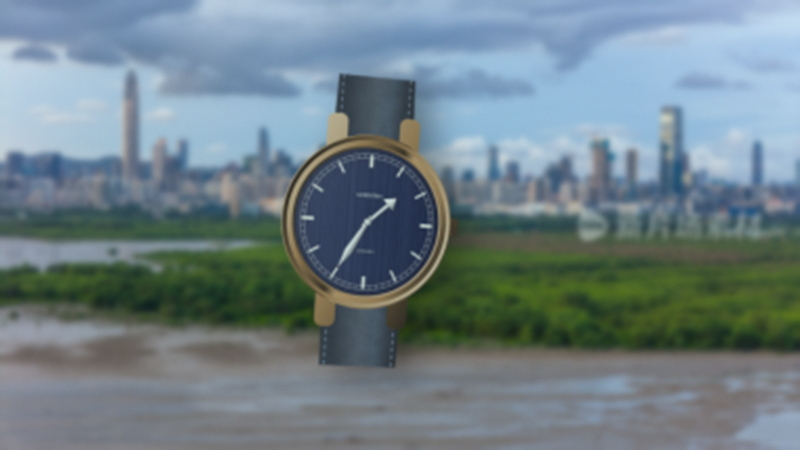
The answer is 1h35
